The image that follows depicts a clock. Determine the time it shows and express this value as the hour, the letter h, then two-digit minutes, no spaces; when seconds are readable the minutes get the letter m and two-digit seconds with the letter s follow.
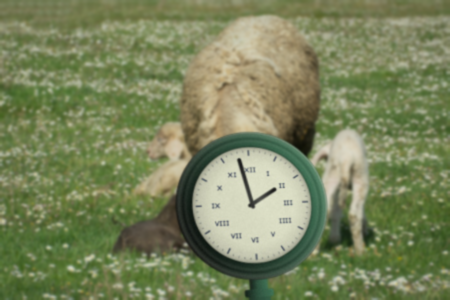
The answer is 1h58
